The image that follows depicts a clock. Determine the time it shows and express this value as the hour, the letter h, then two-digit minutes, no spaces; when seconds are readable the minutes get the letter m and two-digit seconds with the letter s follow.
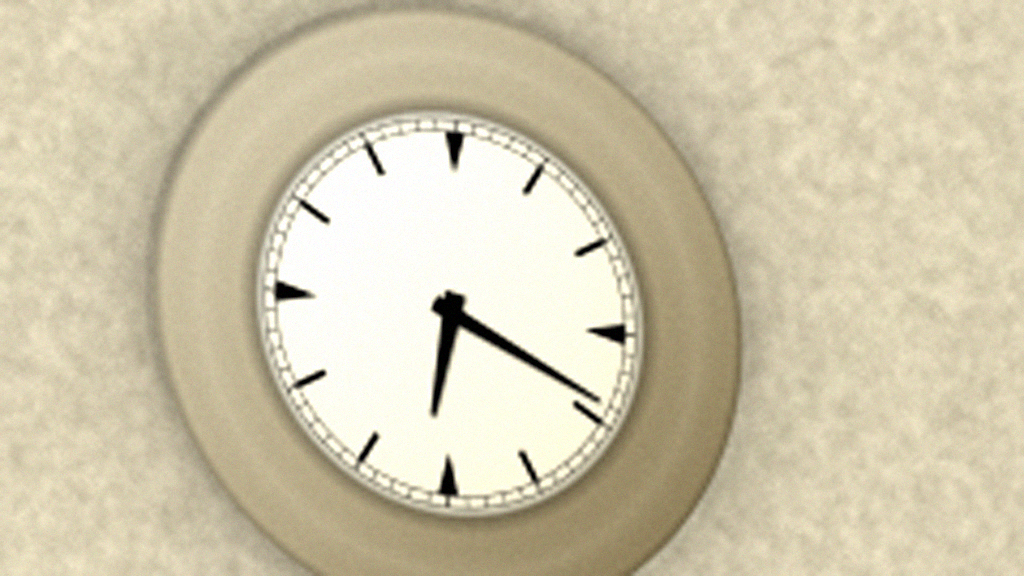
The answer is 6h19
